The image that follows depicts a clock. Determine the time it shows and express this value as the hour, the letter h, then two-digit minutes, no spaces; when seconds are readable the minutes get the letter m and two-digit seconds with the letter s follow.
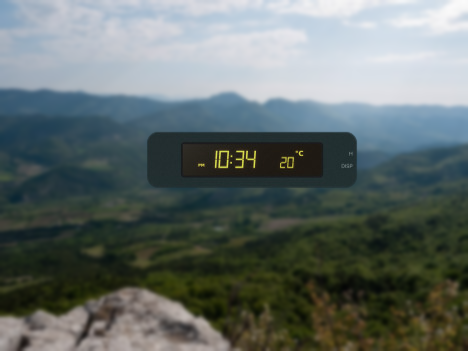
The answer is 10h34
